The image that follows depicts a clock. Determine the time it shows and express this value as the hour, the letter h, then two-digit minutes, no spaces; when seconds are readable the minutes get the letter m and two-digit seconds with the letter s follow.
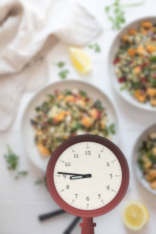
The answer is 8h46
